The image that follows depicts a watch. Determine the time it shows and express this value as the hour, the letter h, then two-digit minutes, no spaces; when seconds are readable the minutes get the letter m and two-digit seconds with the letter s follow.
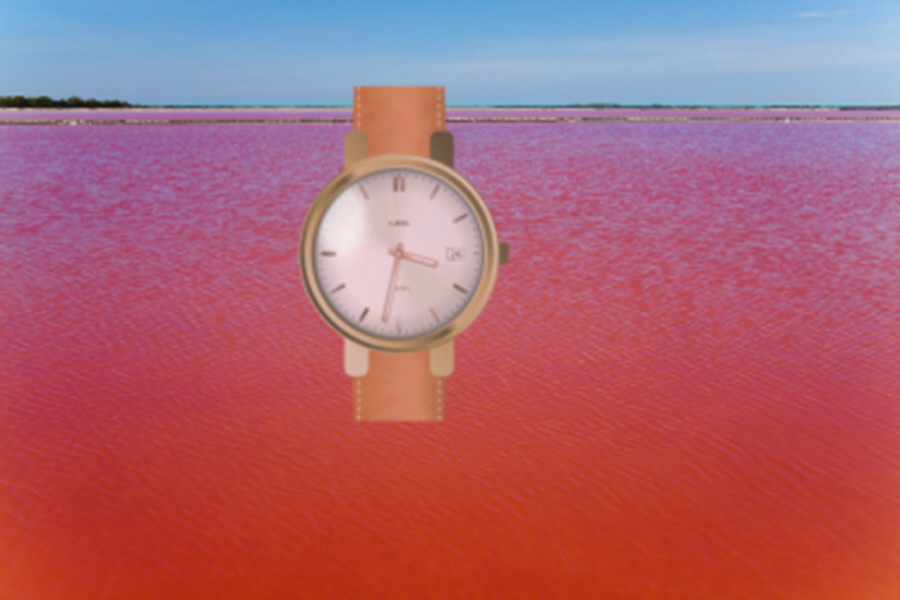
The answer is 3h32
